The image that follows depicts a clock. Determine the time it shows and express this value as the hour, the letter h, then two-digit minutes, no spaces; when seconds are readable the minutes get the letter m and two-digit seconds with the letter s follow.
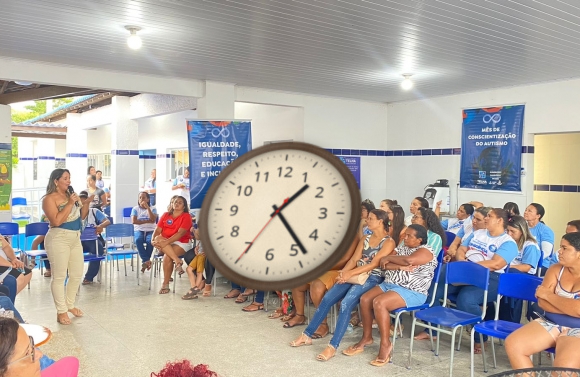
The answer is 1h23m35s
